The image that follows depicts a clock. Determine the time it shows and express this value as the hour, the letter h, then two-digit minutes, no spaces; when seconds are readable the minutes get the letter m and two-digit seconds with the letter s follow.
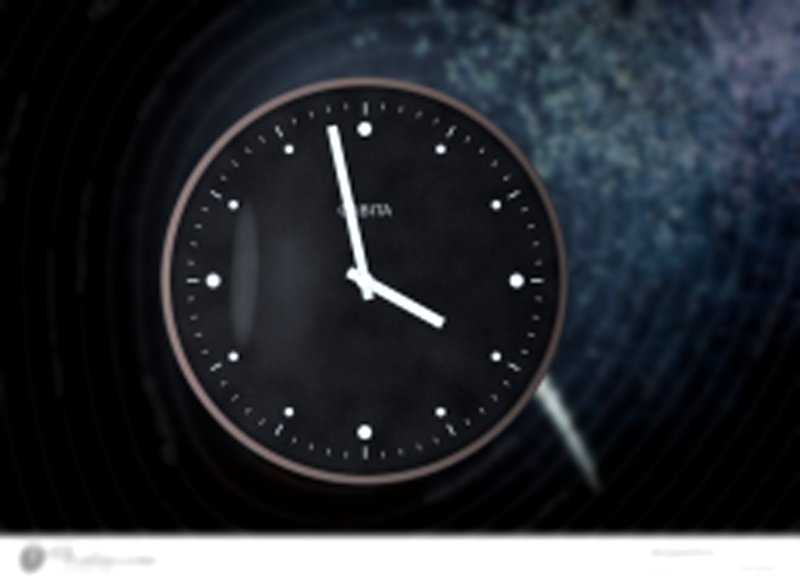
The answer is 3h58
